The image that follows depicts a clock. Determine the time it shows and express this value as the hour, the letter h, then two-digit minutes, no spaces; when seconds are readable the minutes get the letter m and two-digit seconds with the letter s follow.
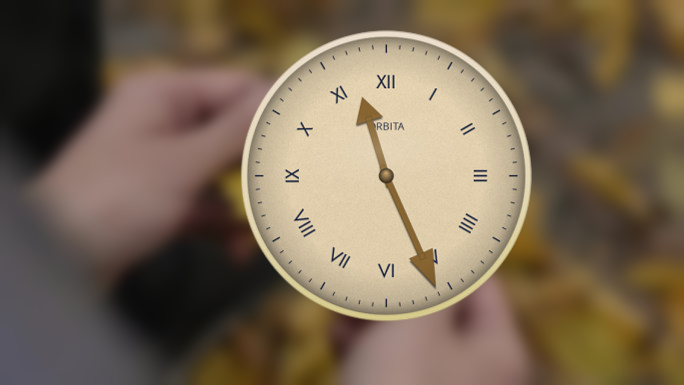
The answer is 11h26
